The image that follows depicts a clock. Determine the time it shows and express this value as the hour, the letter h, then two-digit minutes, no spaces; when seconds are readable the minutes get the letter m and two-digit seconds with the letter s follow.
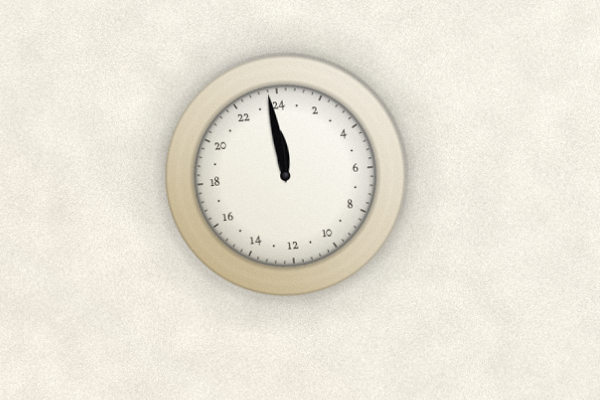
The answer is 23h59
